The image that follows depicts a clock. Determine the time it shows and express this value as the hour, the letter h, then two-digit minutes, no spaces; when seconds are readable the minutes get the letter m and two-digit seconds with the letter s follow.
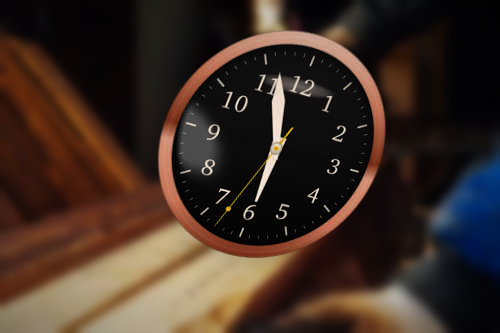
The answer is 5h56m33s
